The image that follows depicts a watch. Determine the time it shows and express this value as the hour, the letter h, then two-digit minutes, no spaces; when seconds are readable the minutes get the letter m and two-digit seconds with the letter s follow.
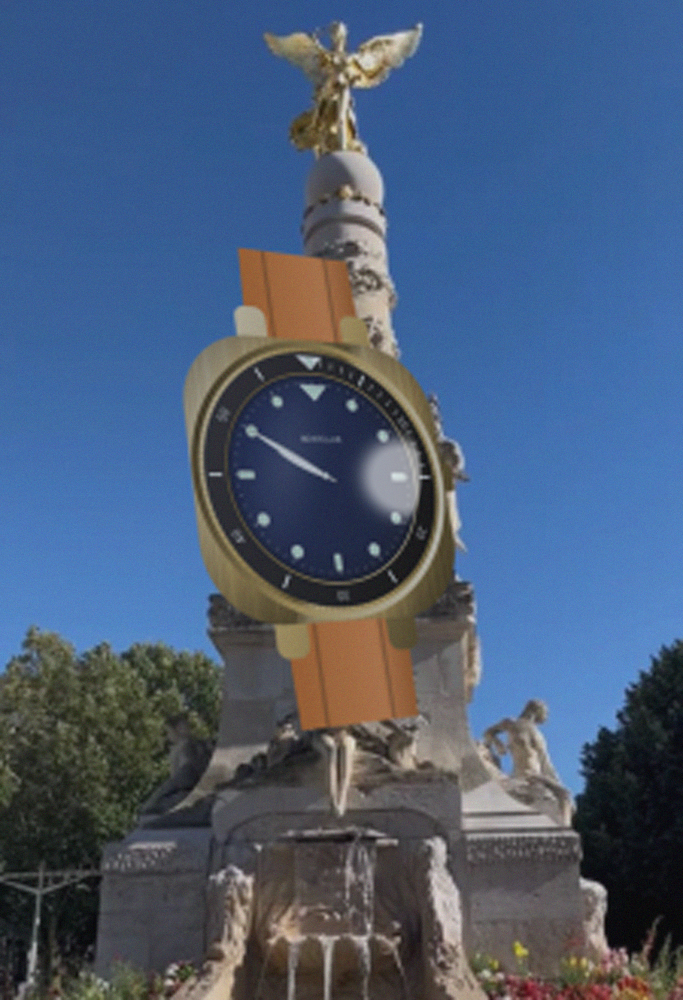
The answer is 9h50
